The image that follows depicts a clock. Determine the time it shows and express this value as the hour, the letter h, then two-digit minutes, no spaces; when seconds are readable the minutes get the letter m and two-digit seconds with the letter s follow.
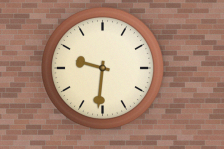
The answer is 9h31
